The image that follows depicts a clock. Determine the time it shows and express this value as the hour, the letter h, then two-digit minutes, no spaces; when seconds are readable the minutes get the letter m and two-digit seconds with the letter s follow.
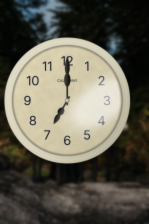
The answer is 7h00
